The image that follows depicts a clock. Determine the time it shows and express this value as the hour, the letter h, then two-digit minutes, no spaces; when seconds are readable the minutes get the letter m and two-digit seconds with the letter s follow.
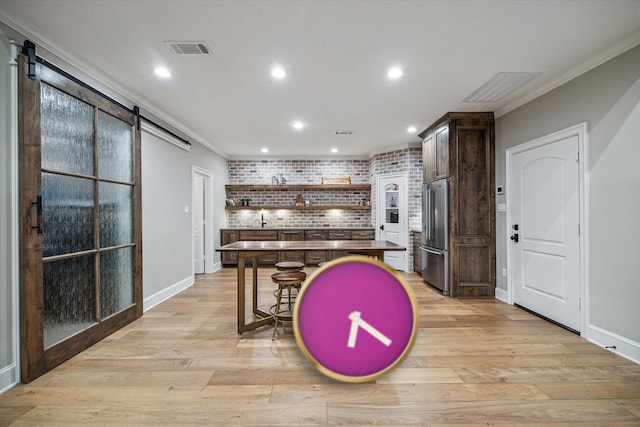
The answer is 6h21
